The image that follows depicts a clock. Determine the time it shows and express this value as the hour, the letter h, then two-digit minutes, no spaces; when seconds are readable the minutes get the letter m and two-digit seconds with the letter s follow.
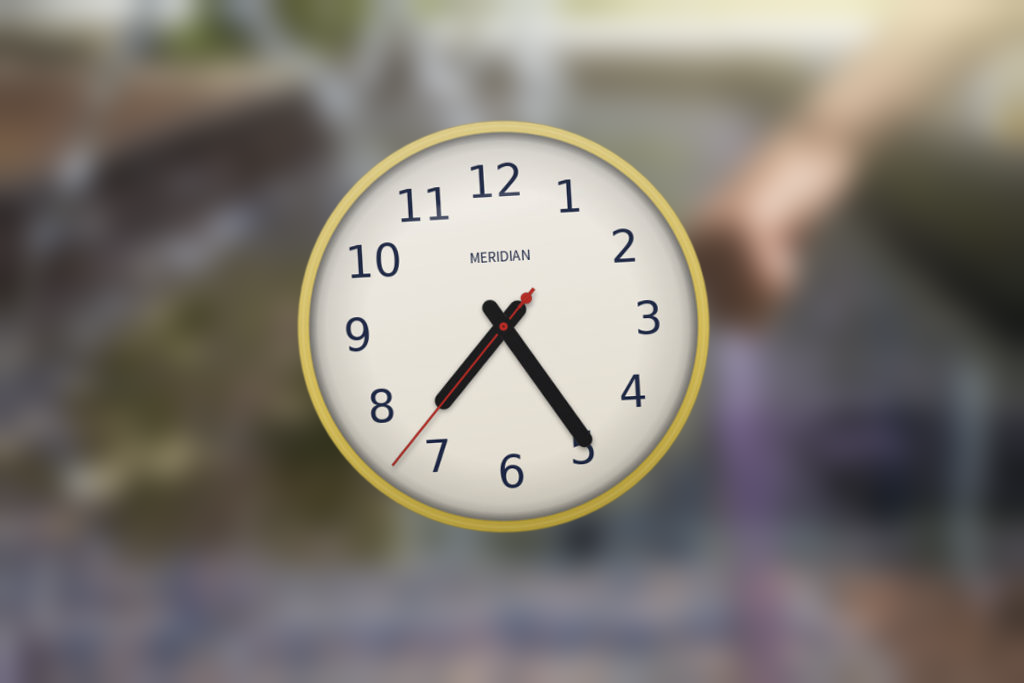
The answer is 7h24m37s
